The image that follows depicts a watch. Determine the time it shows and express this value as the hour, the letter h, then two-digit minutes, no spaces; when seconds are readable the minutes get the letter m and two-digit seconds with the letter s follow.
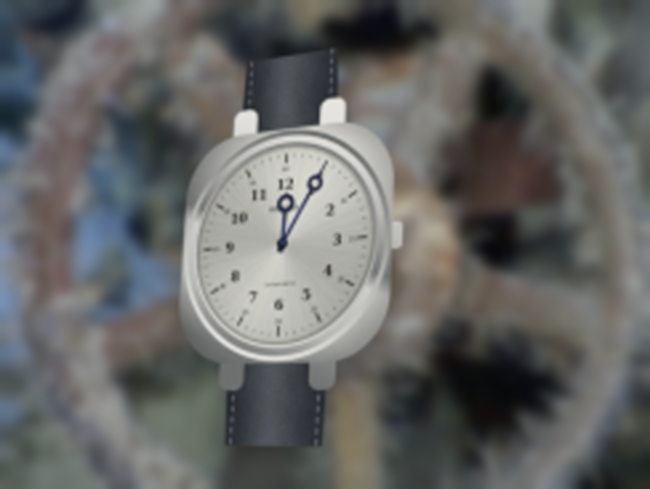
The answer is 12h05
